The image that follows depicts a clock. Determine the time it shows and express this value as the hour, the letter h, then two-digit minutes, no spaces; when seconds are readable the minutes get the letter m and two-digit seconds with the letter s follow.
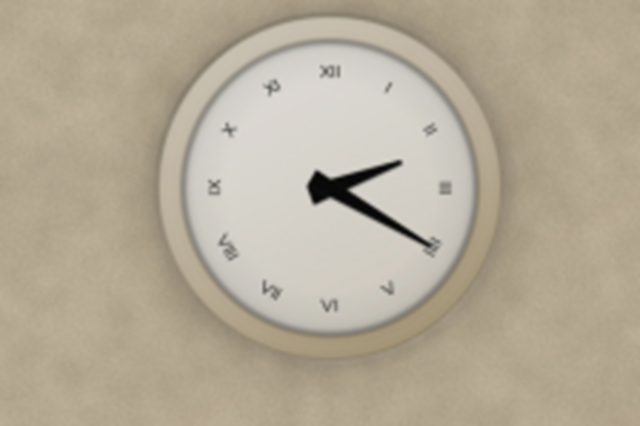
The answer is 2h20
